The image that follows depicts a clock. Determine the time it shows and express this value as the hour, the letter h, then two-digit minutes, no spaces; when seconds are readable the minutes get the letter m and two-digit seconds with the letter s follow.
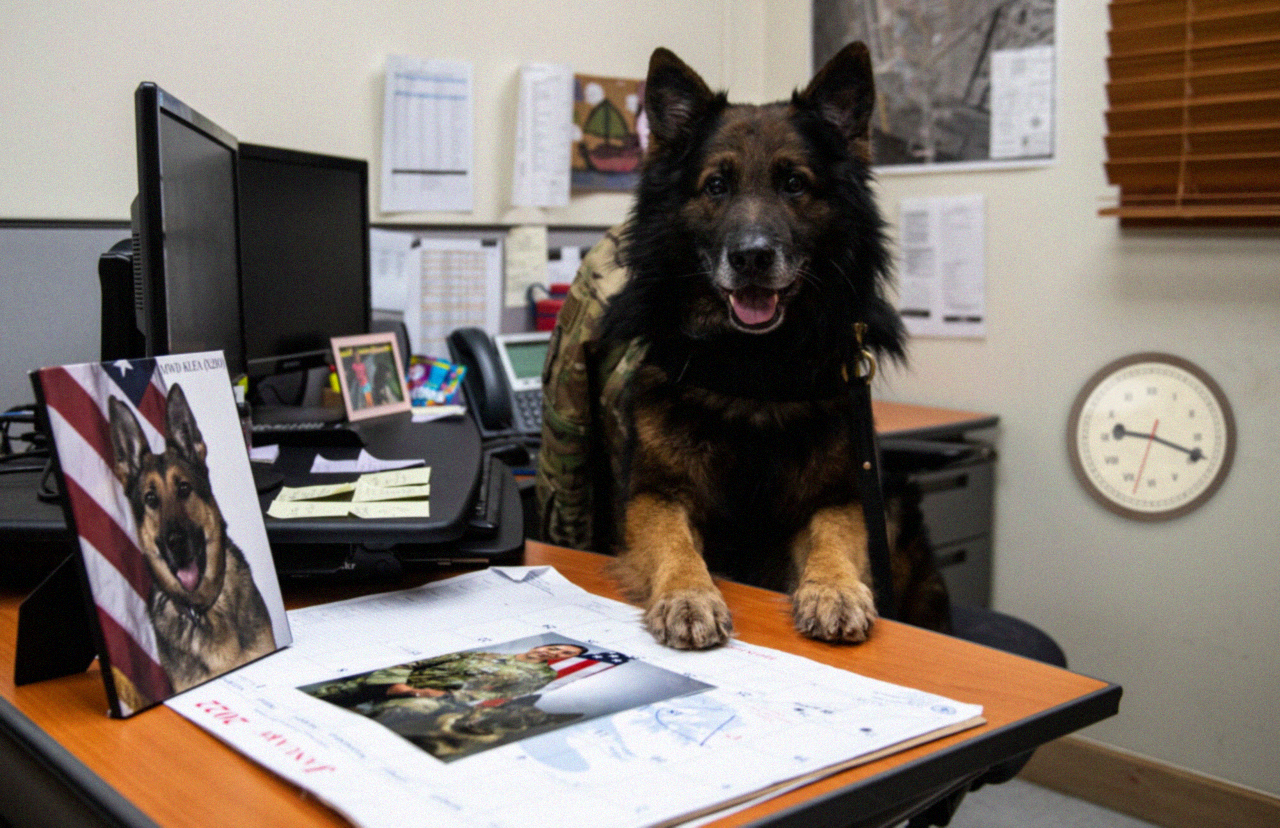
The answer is 9h18m33s
